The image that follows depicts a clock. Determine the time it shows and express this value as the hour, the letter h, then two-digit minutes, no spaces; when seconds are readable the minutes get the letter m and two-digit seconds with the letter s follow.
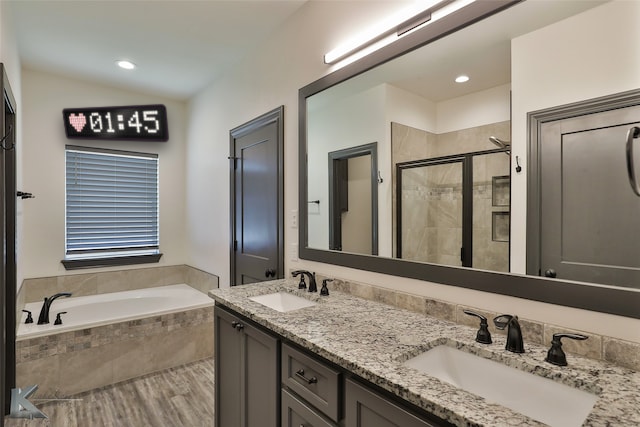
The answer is 1h45
